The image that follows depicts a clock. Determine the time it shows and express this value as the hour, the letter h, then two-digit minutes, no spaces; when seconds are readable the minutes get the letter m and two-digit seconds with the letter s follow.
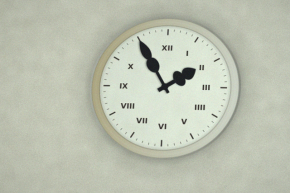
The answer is 1h55
